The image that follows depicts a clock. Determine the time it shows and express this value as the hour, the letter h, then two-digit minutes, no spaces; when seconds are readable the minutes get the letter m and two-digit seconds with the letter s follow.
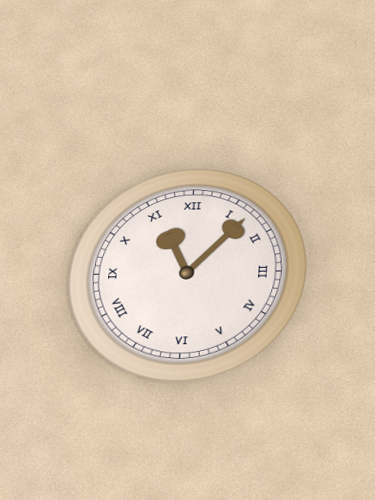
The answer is 11h07
